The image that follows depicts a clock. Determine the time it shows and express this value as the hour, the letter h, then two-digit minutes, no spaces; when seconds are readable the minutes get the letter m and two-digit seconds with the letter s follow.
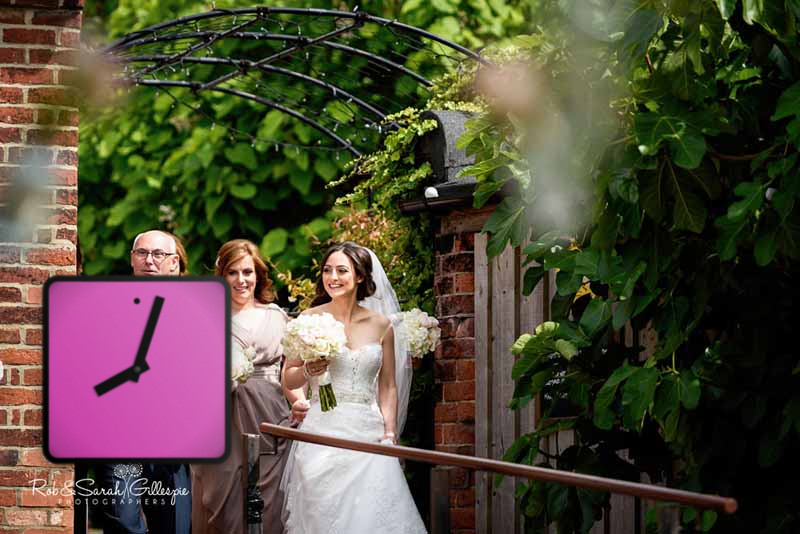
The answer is 8h03
